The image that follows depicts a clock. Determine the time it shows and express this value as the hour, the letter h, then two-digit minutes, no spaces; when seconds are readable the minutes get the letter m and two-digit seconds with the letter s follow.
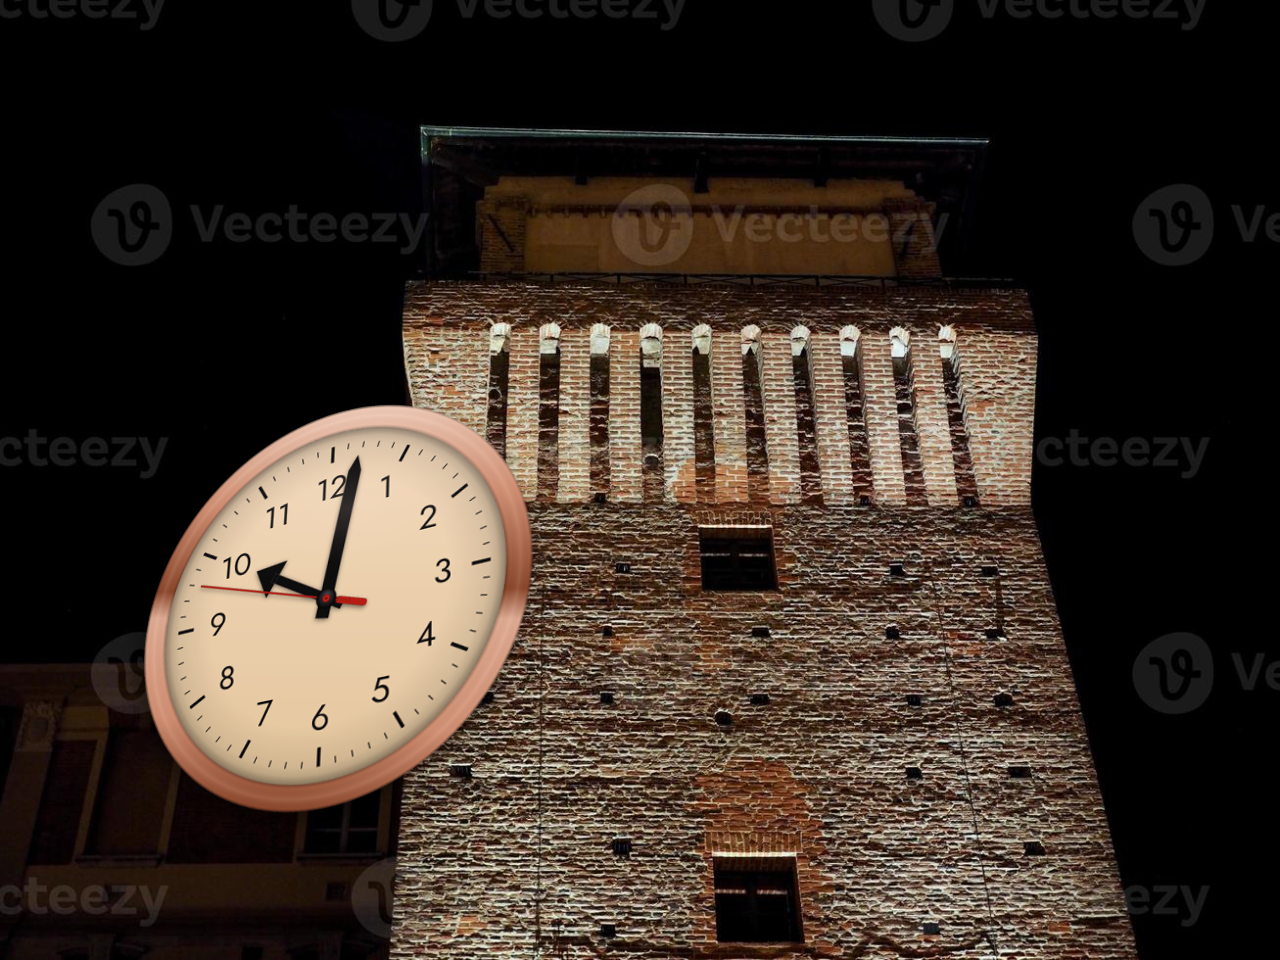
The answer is 10h01m48s
